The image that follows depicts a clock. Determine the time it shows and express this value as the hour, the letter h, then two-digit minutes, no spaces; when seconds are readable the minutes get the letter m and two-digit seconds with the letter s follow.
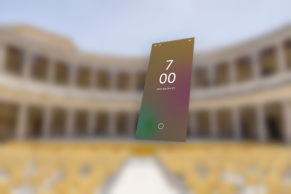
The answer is 7h00
